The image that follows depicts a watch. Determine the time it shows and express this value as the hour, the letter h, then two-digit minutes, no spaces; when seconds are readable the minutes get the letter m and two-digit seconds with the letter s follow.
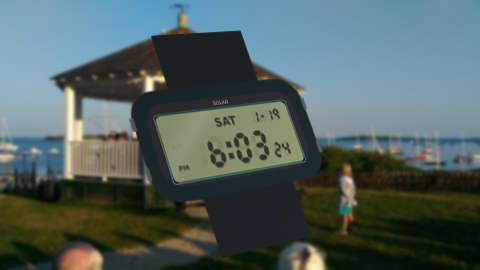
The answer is 6h03m24s
